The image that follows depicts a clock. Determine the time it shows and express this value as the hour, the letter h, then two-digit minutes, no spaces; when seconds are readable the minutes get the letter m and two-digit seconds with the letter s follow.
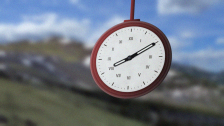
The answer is 8h10
